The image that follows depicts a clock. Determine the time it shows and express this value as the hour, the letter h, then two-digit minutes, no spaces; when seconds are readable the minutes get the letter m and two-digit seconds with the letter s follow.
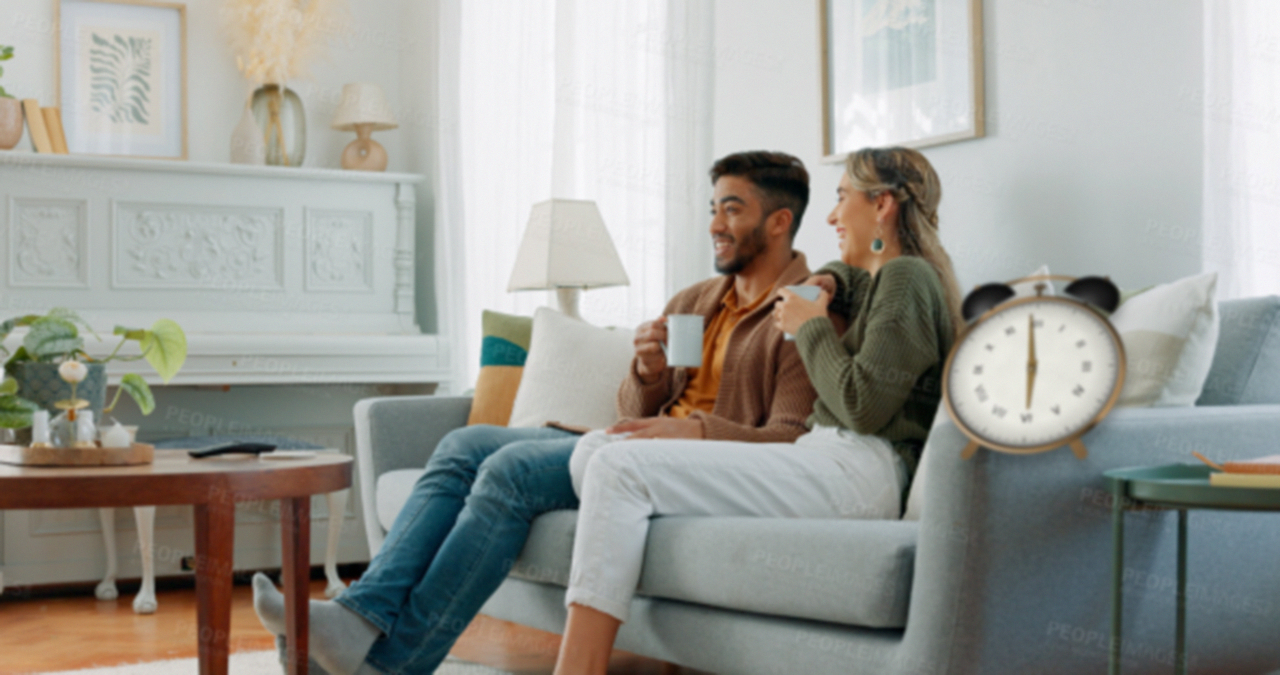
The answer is 5h59
